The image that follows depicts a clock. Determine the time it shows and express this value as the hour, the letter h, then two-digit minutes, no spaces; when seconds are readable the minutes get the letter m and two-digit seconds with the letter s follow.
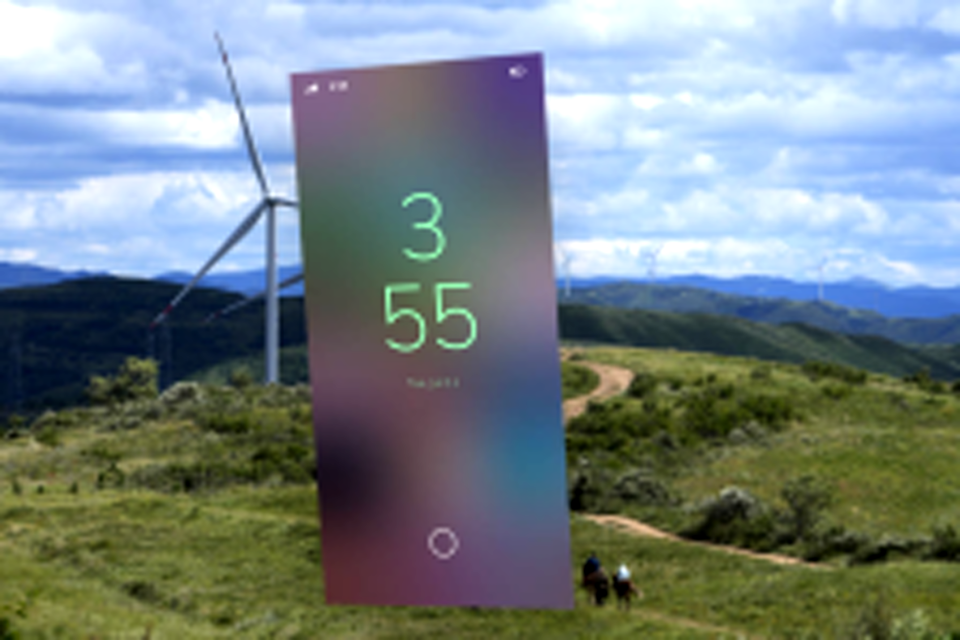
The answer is 3h55
